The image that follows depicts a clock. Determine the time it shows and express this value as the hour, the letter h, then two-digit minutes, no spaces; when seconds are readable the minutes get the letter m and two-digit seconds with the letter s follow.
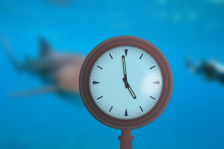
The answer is 4h59
